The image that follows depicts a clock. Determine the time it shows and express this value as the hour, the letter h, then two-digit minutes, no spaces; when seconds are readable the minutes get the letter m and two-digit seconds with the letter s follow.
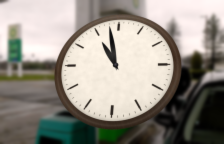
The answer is 10h58
